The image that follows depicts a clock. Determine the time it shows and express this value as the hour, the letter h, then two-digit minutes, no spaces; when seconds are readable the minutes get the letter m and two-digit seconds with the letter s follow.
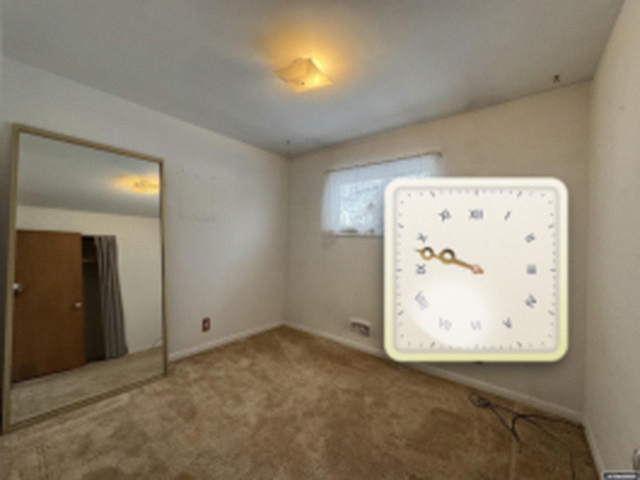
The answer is 9h48
